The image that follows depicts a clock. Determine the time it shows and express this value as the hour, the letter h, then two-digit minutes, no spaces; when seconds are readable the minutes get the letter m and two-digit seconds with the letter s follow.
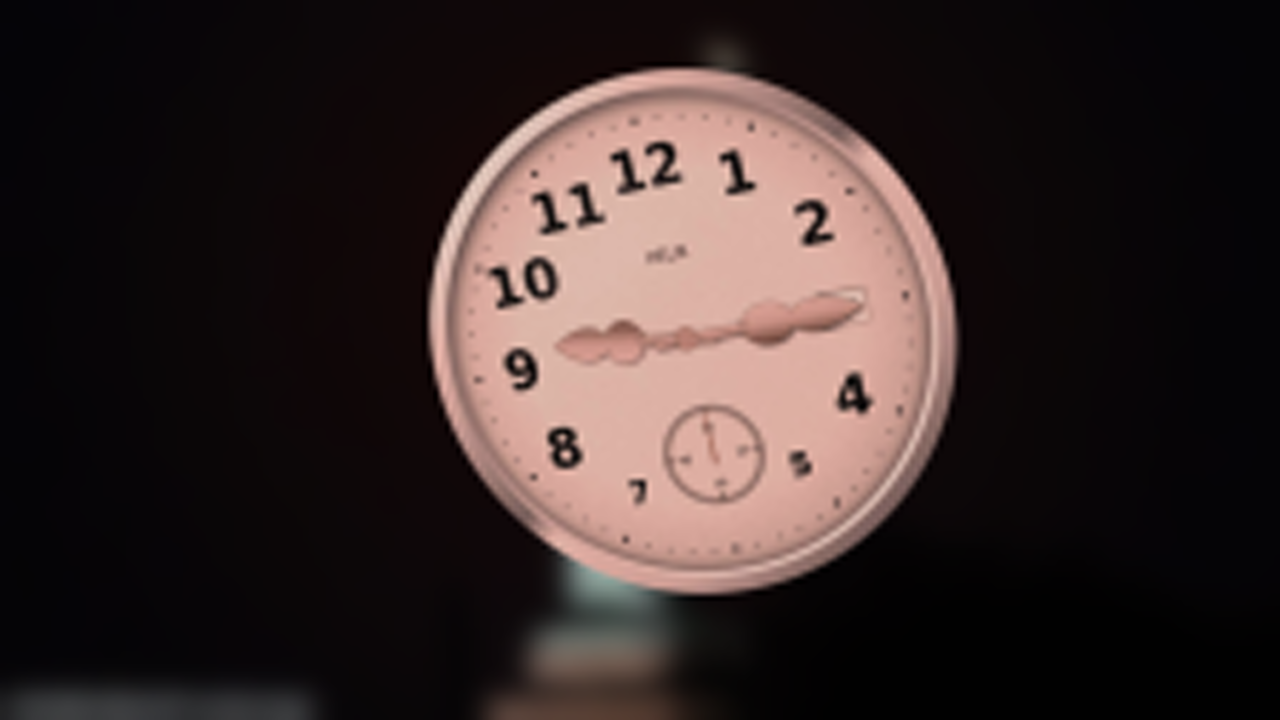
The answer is 9h15
